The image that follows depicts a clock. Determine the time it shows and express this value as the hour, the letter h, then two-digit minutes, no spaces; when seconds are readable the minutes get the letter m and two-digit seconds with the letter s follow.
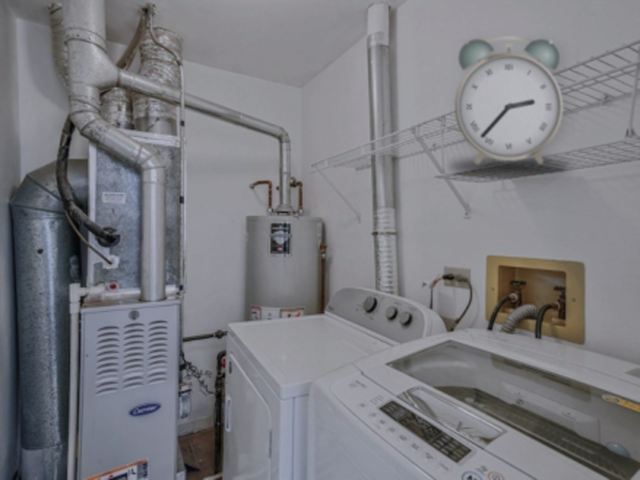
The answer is 2h37
